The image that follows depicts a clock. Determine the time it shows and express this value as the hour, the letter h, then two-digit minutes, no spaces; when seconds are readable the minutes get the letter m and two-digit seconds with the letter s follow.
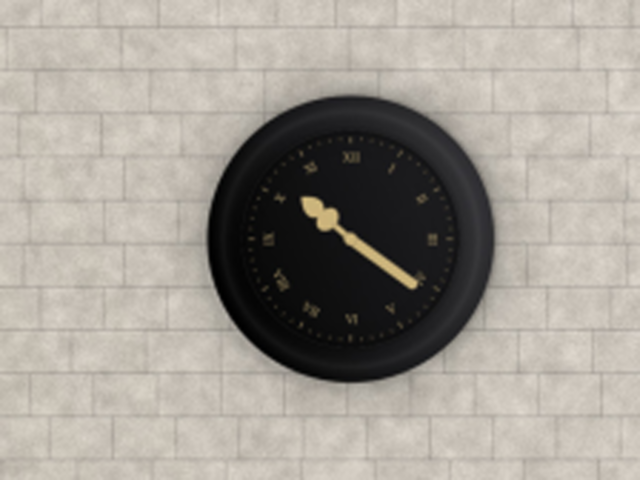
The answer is 10h21
